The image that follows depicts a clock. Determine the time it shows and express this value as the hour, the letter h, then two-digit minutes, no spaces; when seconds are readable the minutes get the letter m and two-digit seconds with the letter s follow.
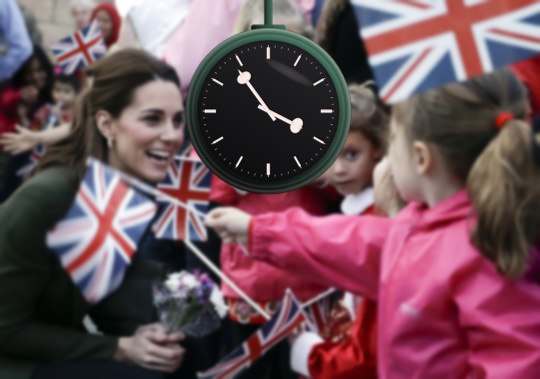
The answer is 3h54
